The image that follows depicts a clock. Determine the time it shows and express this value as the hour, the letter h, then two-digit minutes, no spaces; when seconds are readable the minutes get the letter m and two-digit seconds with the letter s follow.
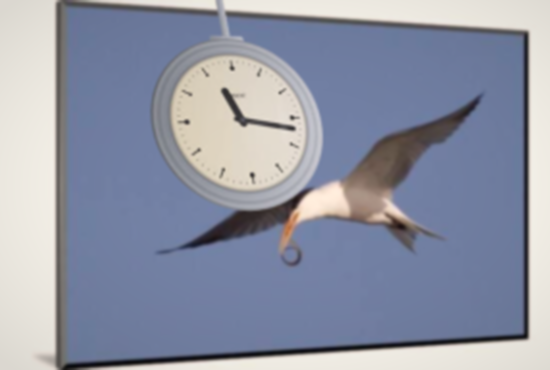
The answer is 11h17
